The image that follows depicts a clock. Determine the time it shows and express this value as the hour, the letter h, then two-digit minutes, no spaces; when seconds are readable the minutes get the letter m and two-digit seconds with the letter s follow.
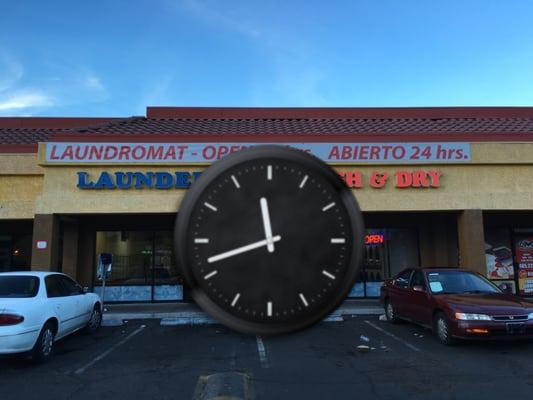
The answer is 11h42
